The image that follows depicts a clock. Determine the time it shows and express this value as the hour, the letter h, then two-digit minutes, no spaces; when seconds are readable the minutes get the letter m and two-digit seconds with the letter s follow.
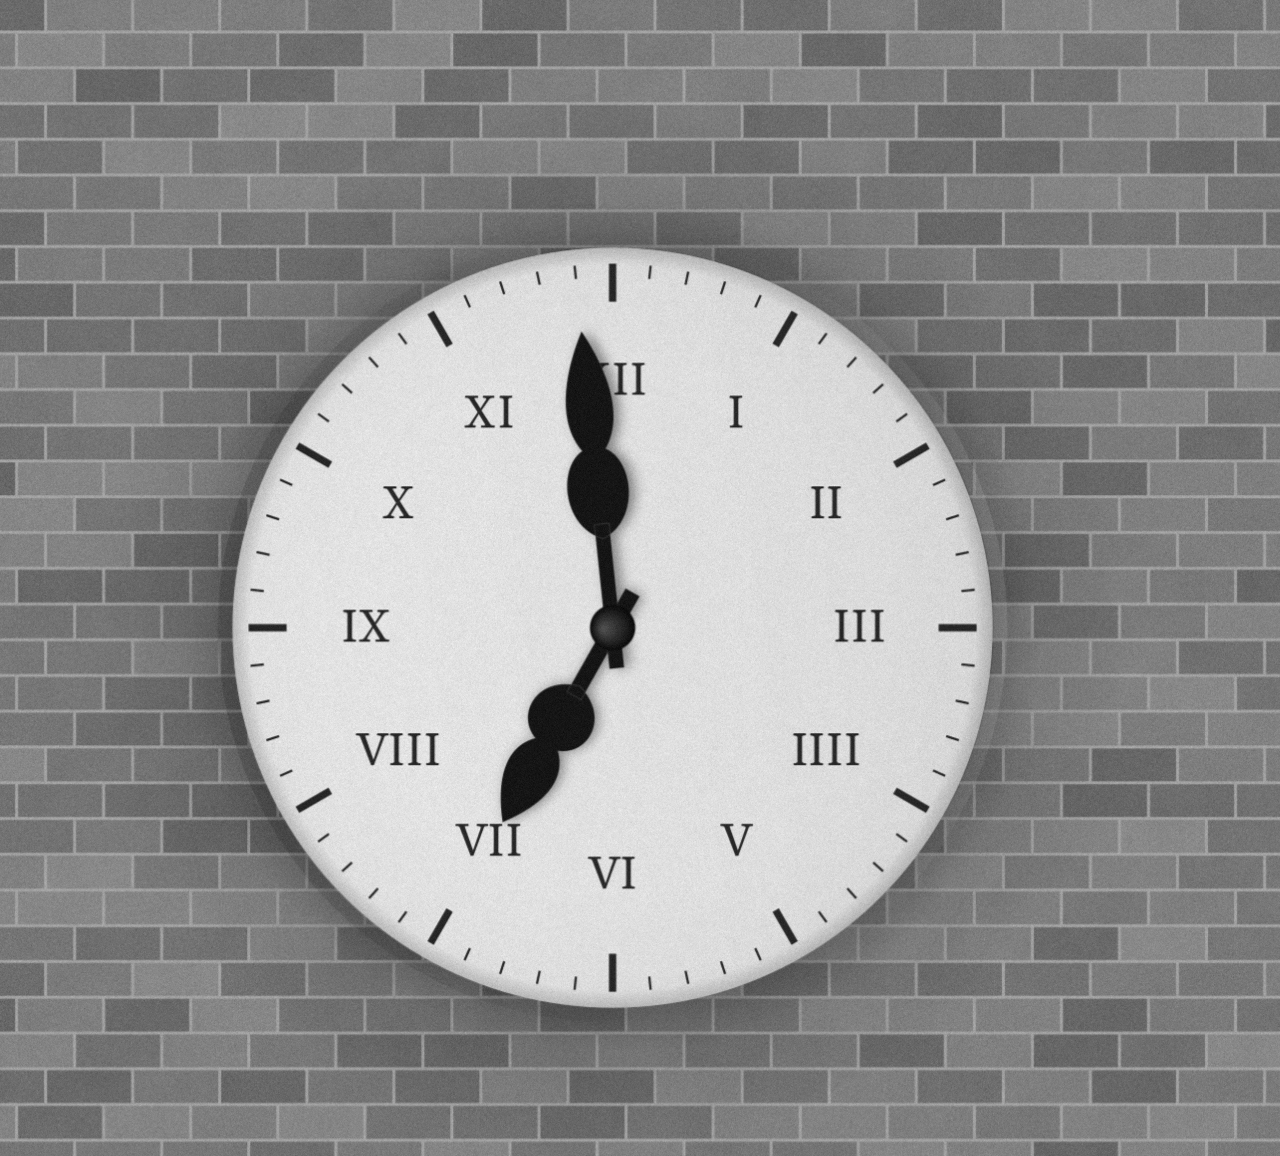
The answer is 6h59
